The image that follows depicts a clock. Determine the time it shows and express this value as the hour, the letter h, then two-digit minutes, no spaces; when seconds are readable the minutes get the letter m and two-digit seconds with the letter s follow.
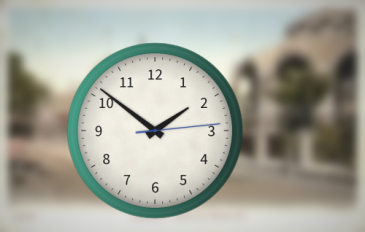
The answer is 1h51m14s
